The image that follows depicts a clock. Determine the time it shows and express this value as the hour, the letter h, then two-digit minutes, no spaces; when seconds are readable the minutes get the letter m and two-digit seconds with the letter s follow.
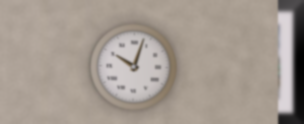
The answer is 10h03
